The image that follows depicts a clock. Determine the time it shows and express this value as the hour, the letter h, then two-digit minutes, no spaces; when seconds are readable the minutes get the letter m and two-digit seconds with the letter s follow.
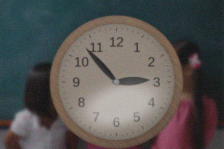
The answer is 2h53
